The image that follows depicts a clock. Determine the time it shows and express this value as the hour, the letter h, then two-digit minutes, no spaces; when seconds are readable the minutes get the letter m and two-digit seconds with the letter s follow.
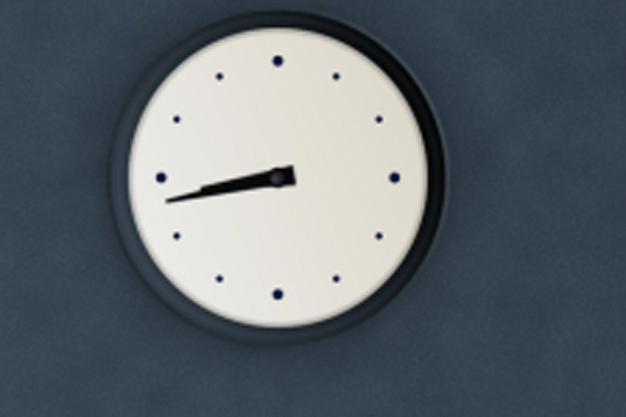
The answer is 8h43
